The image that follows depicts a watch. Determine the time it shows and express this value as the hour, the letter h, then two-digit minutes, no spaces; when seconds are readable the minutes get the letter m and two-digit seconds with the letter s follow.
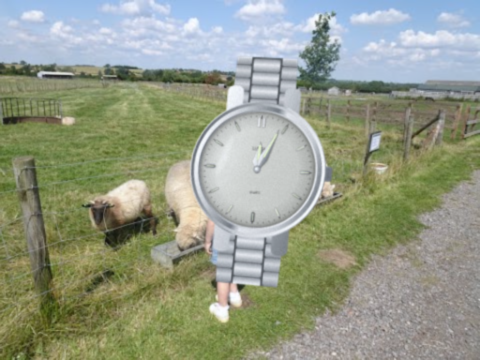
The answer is 12h04
